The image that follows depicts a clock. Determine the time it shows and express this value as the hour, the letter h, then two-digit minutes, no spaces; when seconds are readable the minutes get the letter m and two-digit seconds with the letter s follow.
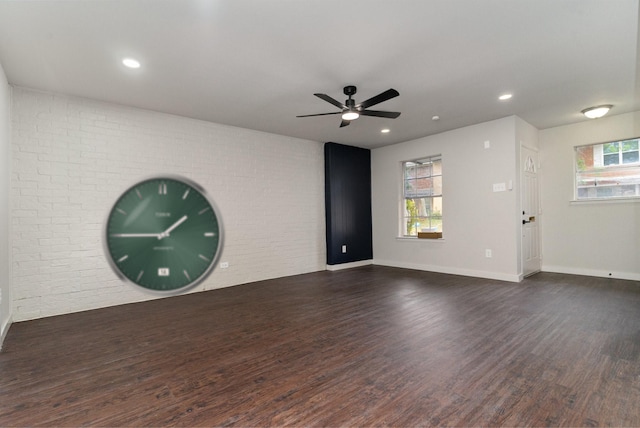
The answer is 1h45
